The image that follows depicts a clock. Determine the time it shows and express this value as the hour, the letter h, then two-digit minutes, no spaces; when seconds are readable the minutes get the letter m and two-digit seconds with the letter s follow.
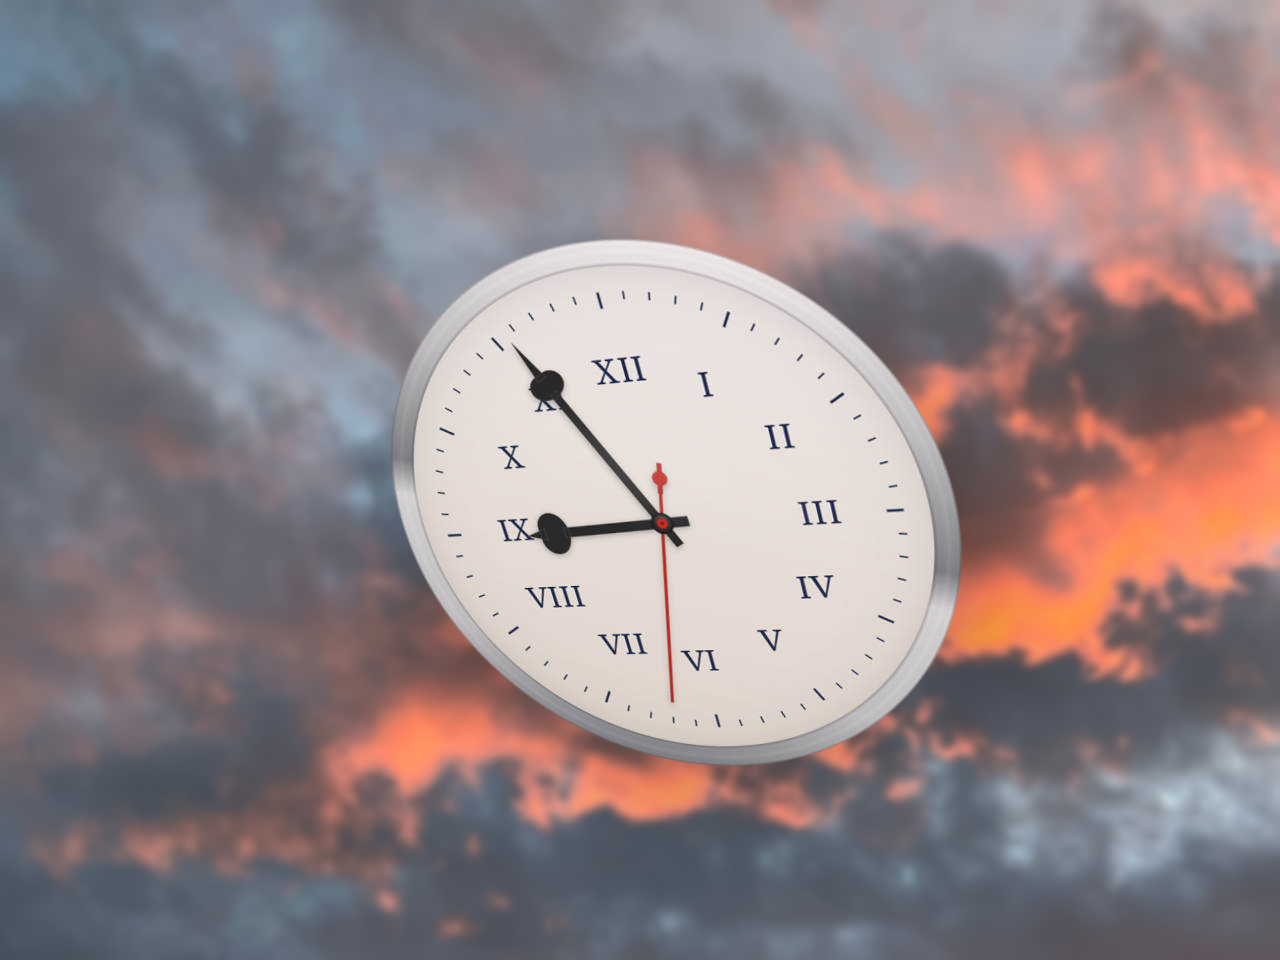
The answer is 8h55m32s
